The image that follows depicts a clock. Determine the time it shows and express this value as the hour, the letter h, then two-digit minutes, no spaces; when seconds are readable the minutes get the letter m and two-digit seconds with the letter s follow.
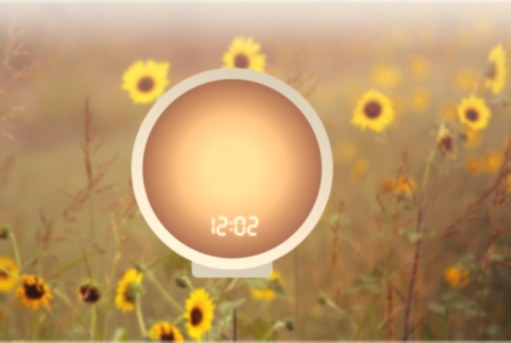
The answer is 12h02
